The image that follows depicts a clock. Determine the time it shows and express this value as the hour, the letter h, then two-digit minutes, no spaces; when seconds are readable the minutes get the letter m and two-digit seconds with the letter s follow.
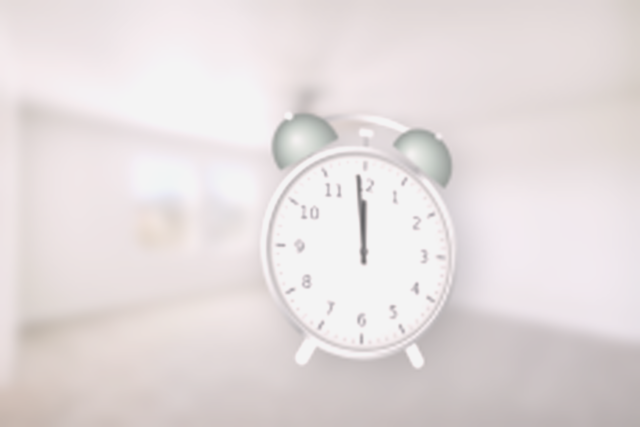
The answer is 11h59
